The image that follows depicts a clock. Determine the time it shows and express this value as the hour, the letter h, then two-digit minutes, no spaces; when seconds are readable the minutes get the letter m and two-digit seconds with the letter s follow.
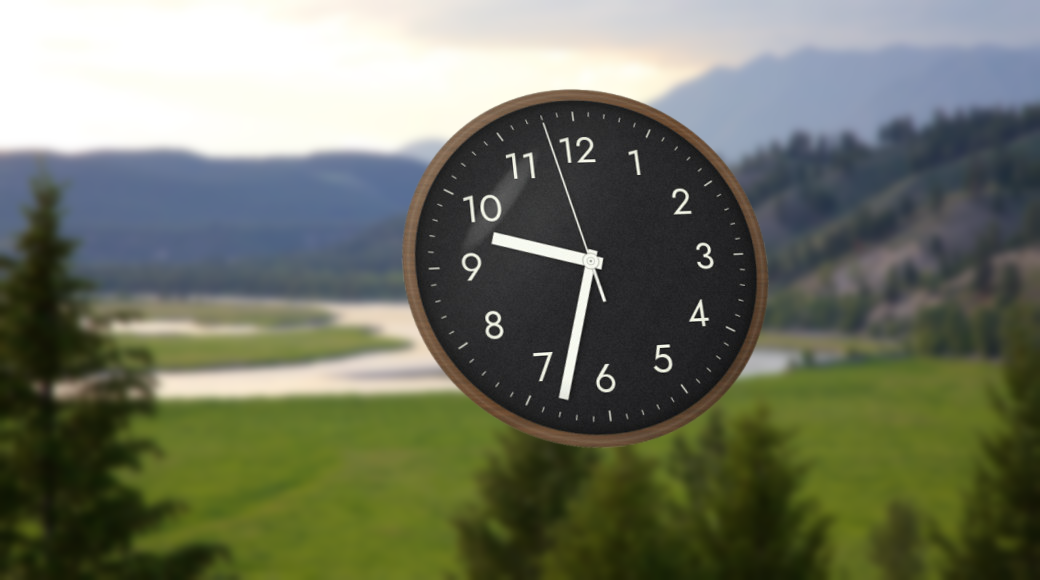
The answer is 9h32m58s
